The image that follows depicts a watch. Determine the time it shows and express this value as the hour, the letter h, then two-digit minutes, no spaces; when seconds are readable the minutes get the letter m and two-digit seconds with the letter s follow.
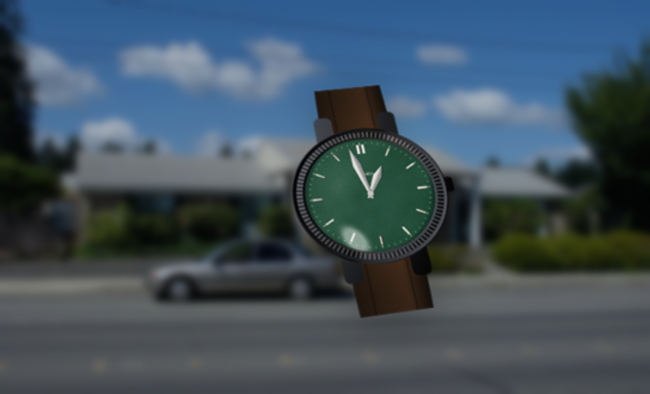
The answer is 12h58
